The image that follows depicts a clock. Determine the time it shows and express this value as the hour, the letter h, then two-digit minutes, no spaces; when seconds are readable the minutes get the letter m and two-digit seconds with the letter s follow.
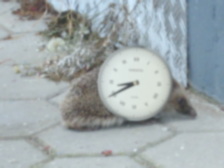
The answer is 8h40
